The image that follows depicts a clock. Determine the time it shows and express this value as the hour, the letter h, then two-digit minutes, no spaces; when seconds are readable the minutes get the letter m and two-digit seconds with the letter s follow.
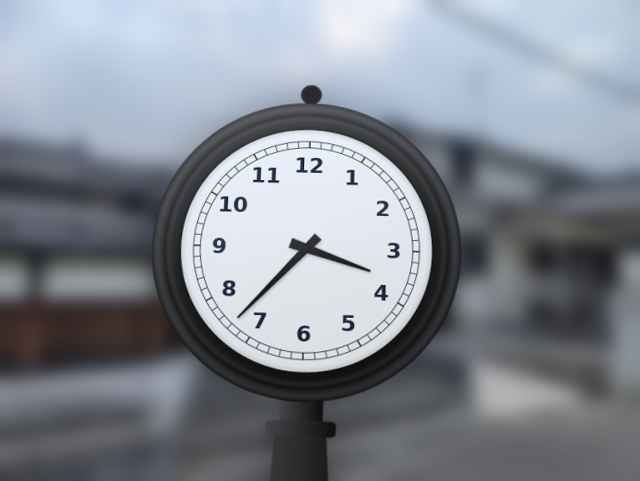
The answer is 3h37
